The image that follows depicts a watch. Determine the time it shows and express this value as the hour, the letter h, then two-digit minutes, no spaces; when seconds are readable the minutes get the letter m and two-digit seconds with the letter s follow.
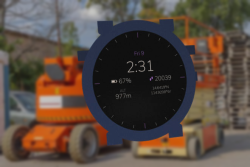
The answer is 2h31
